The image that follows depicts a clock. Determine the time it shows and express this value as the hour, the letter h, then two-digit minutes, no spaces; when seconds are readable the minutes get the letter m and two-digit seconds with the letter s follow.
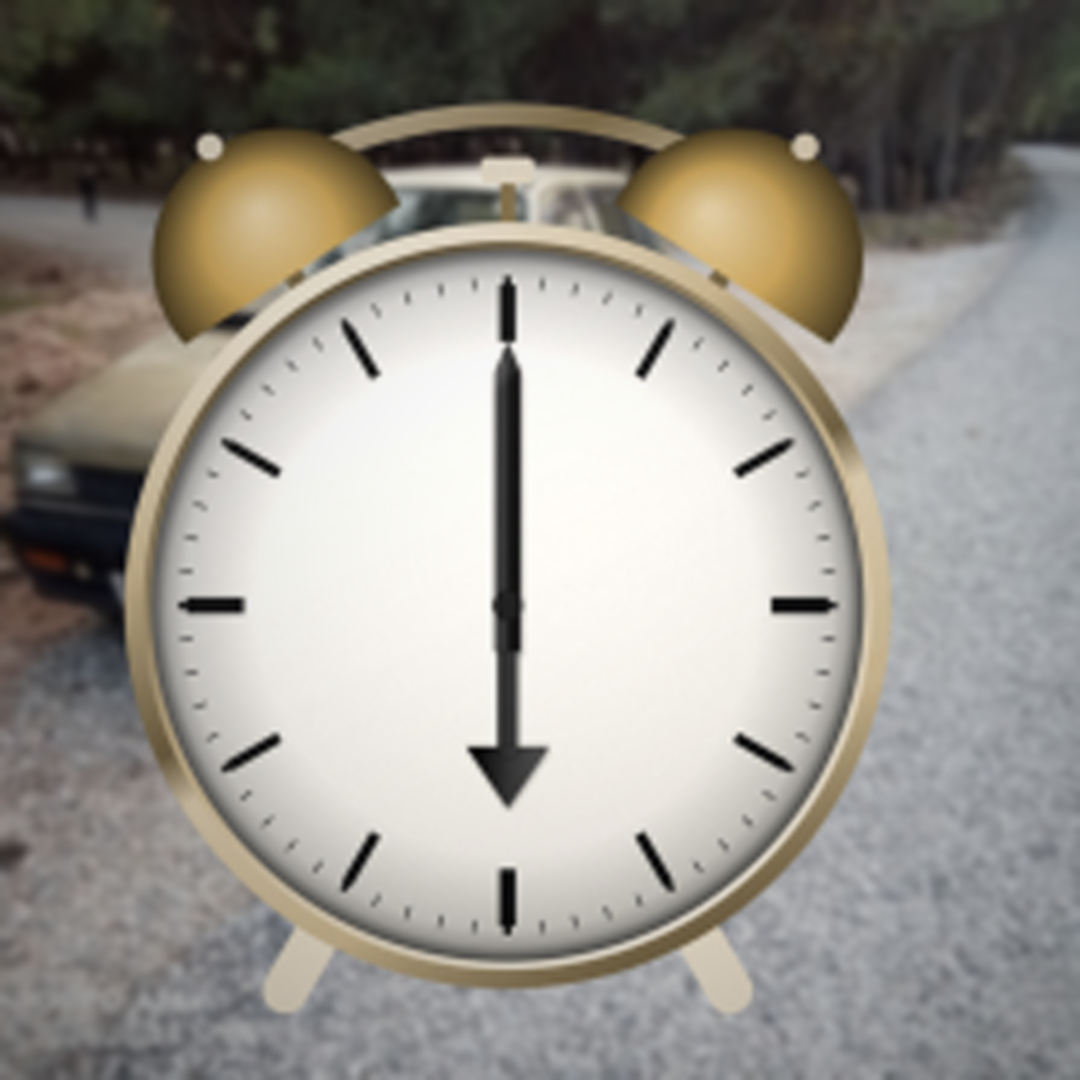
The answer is 6h00
